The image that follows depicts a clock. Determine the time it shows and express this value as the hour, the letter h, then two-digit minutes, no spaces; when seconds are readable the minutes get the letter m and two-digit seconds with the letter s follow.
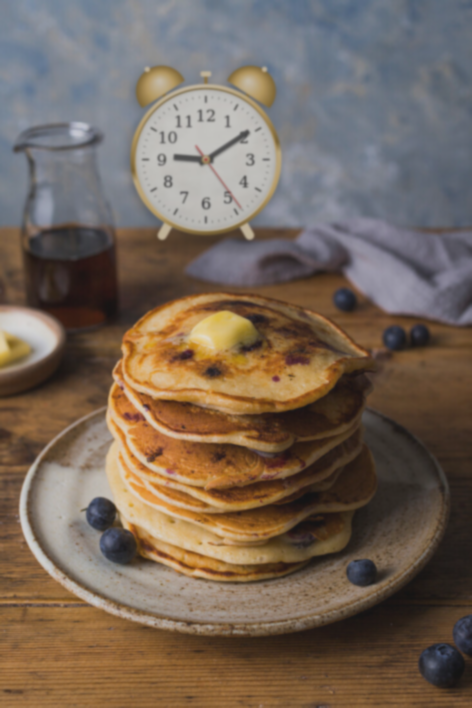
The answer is 9h09m24s
